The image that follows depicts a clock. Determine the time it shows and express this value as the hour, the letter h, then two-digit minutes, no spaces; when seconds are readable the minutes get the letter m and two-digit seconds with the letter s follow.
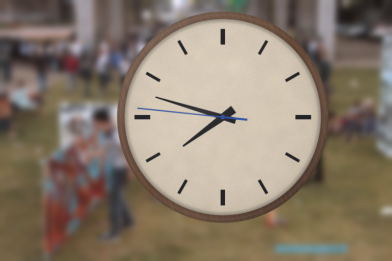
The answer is 7h47m46s
